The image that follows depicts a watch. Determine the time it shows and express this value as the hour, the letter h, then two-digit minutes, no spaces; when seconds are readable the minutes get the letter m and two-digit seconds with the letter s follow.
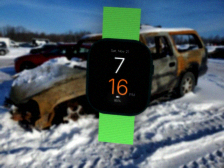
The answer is 7h16
